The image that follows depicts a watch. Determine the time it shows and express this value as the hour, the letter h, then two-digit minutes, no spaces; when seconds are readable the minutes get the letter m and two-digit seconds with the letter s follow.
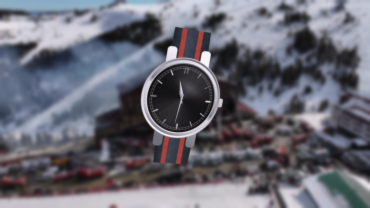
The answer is 11h31
